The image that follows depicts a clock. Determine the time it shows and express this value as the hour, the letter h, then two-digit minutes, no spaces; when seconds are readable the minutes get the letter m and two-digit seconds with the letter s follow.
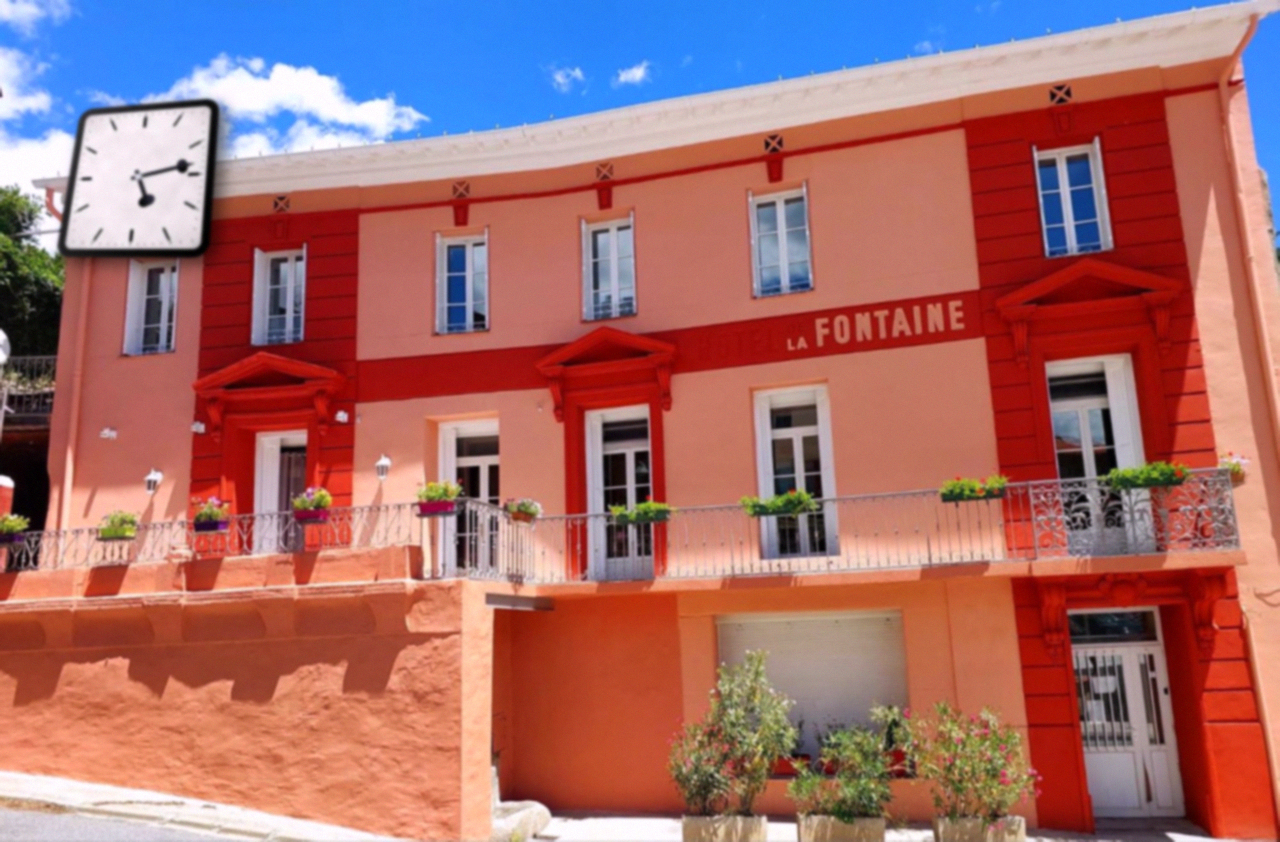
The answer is 5h13
